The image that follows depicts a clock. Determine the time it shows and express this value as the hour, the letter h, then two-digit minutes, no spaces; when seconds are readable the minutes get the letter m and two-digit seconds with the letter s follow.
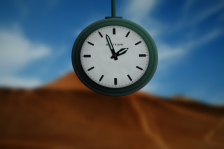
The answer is 1h57
